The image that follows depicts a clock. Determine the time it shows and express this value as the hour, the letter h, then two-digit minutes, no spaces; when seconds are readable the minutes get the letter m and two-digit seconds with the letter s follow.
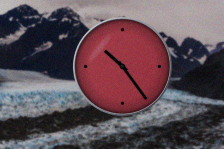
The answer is 10h24
